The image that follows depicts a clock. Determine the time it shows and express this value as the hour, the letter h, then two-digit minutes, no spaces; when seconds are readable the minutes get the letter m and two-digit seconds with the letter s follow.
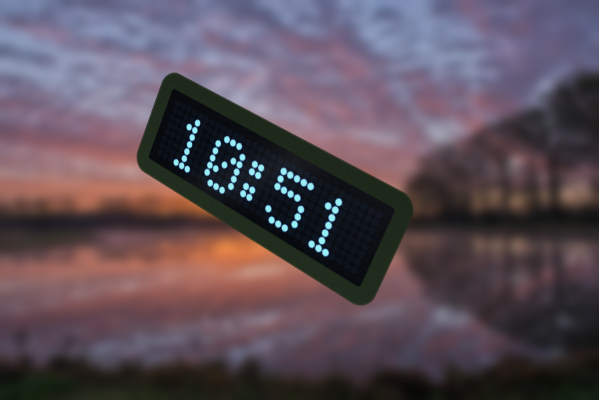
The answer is 10h51
